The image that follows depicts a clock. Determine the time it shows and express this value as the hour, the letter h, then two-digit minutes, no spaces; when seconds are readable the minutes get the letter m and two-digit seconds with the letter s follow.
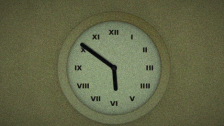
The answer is 5h51
